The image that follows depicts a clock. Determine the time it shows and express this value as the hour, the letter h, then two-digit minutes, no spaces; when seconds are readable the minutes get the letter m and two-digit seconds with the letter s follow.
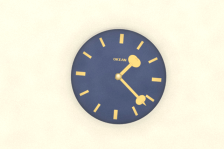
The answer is 1h22
